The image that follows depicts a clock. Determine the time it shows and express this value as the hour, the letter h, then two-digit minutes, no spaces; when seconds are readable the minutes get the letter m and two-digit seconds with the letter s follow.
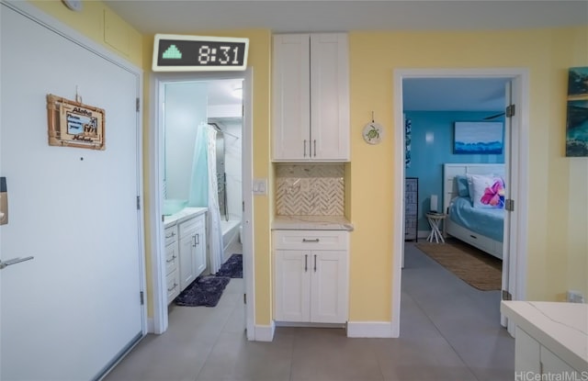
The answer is 8h31
